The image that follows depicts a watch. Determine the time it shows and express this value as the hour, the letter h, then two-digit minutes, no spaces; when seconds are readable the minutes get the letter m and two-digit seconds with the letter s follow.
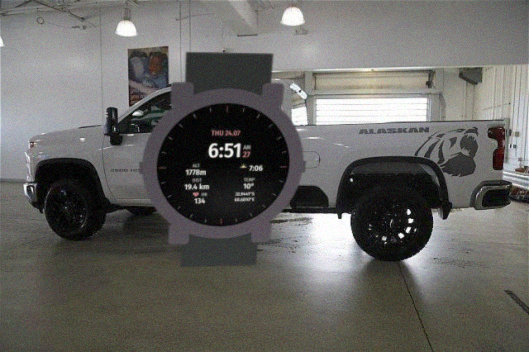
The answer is 6h51
